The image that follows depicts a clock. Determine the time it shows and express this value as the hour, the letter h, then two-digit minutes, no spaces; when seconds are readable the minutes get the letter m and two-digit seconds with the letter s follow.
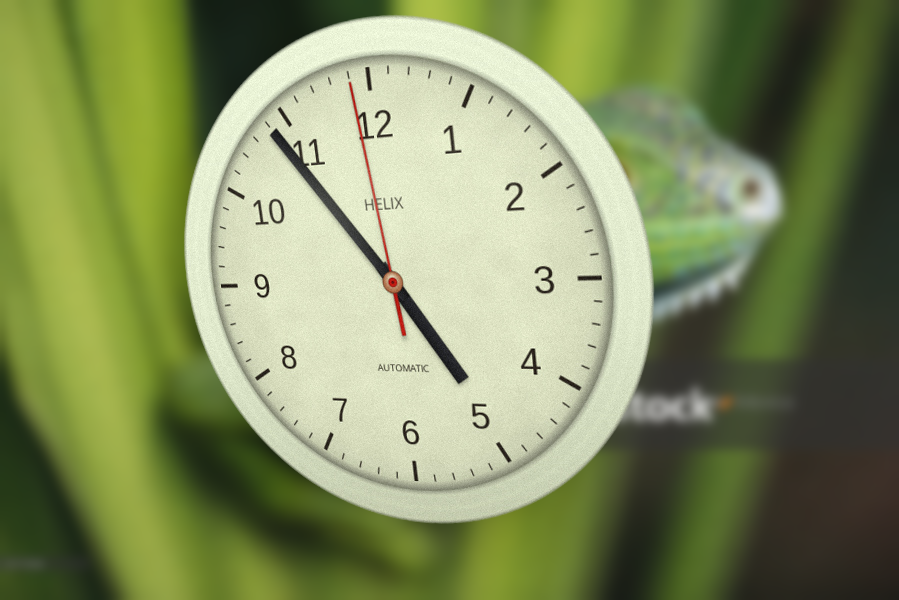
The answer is 4h53m59s
